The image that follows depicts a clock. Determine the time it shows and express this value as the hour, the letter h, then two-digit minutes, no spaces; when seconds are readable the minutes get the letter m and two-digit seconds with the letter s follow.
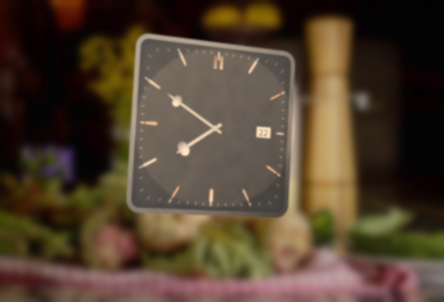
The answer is 7h50
